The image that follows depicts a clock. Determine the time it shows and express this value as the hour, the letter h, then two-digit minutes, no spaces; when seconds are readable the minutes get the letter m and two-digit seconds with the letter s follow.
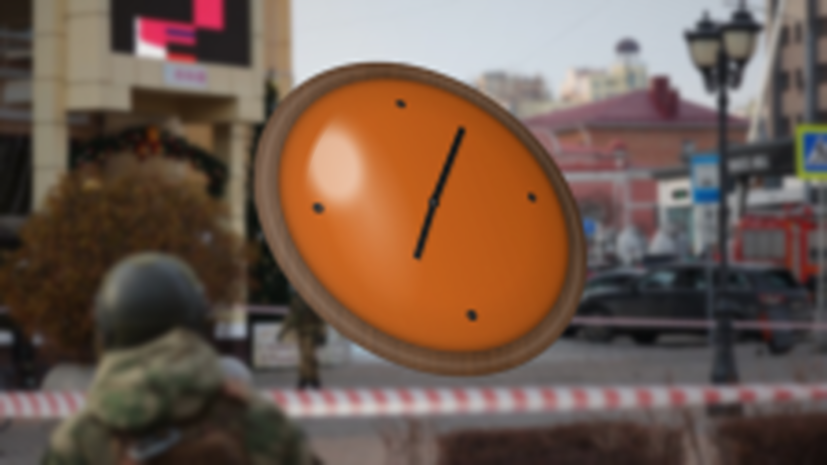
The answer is 7h06
